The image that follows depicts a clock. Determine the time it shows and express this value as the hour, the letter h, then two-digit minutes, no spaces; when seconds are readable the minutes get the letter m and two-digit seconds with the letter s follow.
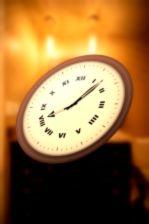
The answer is 8h07
